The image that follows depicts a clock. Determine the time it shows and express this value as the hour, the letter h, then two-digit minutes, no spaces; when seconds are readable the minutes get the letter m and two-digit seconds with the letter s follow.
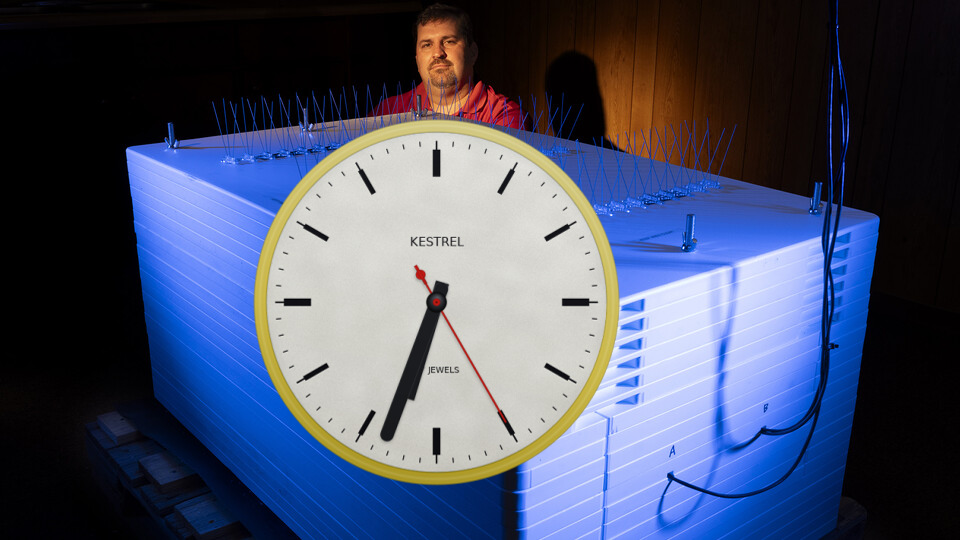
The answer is 6h33m25s
